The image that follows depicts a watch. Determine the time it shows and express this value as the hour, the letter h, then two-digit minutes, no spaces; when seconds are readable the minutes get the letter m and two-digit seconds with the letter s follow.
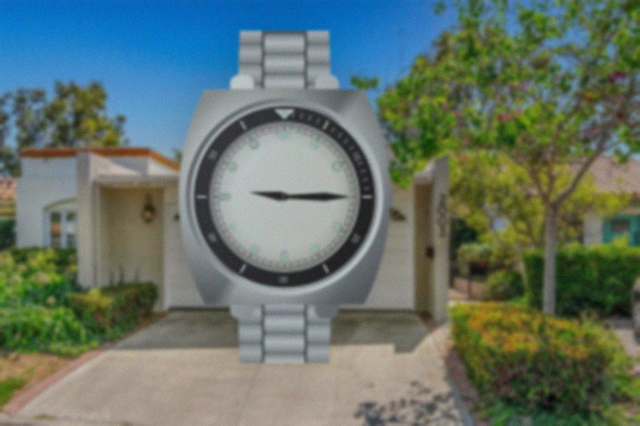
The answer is 9h15
